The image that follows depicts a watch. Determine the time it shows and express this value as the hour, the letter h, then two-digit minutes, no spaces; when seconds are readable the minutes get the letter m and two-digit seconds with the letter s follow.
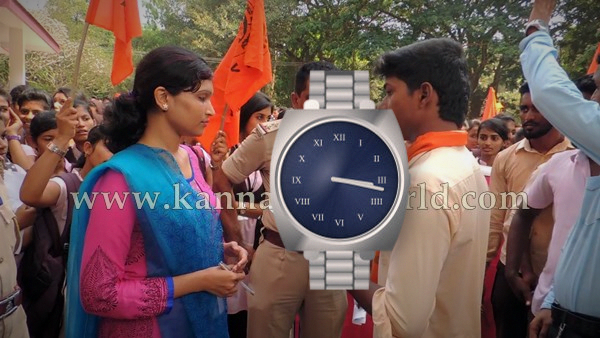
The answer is 3h17
